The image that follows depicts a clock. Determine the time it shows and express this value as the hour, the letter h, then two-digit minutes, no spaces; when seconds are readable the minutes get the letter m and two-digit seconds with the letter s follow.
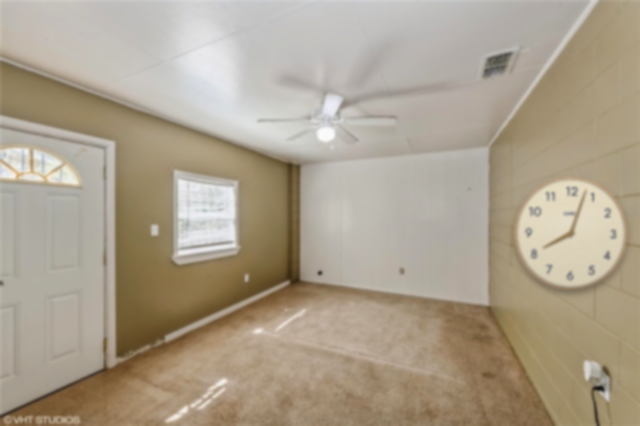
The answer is 8h03
